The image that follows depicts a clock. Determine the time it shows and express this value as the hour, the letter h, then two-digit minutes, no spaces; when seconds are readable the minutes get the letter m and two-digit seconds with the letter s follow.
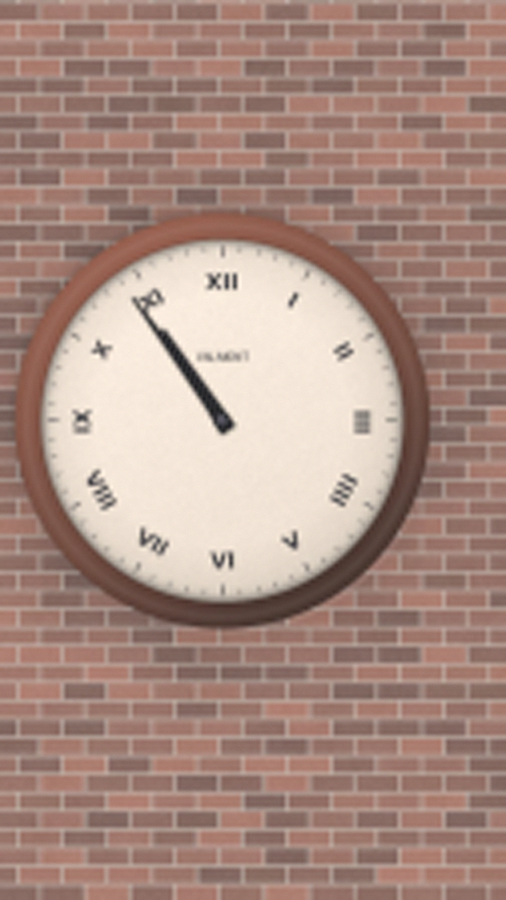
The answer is 10h54
